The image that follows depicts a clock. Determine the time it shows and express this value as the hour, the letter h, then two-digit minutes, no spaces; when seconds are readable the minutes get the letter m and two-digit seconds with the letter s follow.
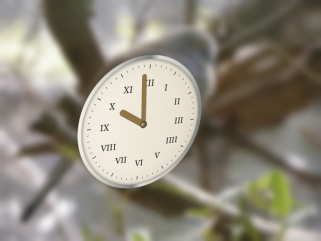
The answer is 9h59
